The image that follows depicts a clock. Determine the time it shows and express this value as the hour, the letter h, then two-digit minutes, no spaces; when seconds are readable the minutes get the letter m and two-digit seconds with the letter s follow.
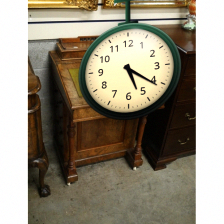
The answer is 5h21
